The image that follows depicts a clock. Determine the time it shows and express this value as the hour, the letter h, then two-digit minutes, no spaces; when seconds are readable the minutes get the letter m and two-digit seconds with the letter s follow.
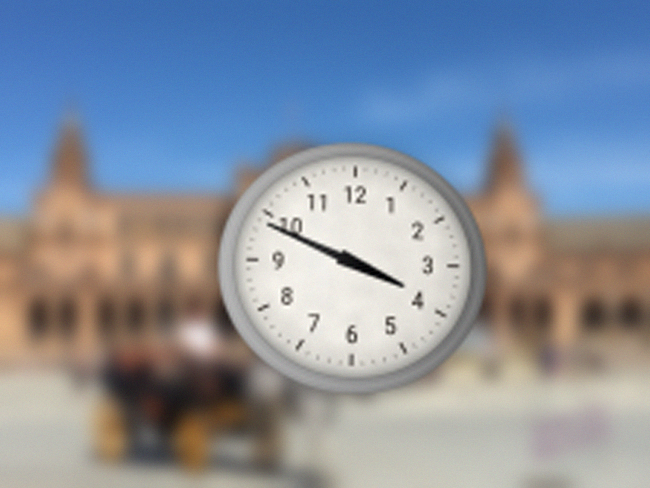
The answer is 3h49
